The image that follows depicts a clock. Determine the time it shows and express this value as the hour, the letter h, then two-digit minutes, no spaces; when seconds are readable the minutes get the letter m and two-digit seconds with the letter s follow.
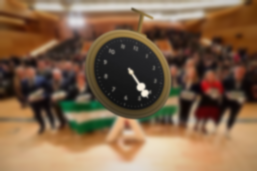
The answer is 4h22
